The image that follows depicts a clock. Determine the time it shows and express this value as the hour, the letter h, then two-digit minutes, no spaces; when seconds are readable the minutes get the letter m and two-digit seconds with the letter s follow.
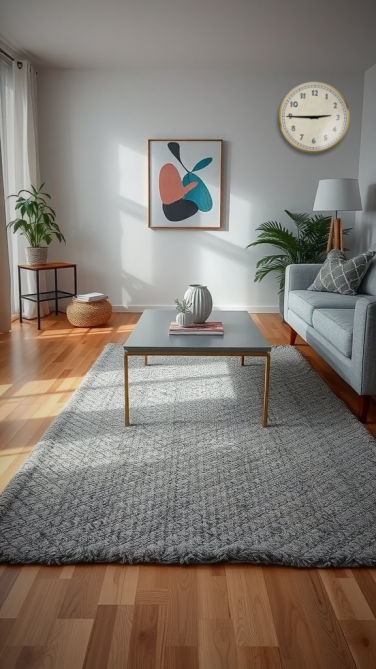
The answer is 2h45
